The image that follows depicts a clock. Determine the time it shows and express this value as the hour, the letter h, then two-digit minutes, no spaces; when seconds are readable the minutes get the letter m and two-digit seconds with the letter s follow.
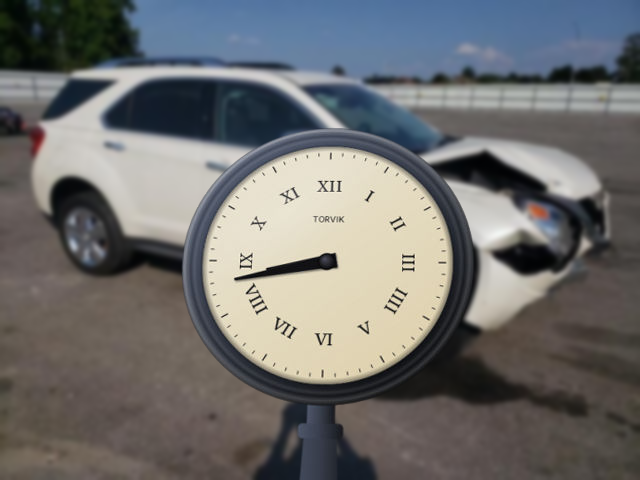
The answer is 8h43
